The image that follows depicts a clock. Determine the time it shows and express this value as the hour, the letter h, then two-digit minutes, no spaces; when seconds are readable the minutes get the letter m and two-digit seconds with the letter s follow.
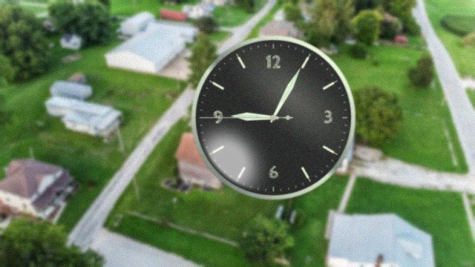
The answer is 9h04m45s
